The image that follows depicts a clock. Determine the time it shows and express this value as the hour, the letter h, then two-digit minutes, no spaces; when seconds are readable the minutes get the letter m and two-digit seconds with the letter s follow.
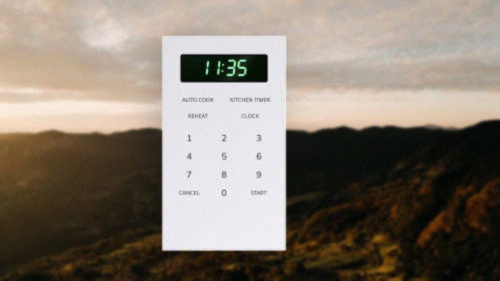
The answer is 11h35
